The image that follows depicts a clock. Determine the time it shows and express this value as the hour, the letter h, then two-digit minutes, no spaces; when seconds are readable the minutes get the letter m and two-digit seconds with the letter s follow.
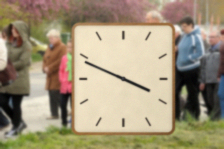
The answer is 3h49
